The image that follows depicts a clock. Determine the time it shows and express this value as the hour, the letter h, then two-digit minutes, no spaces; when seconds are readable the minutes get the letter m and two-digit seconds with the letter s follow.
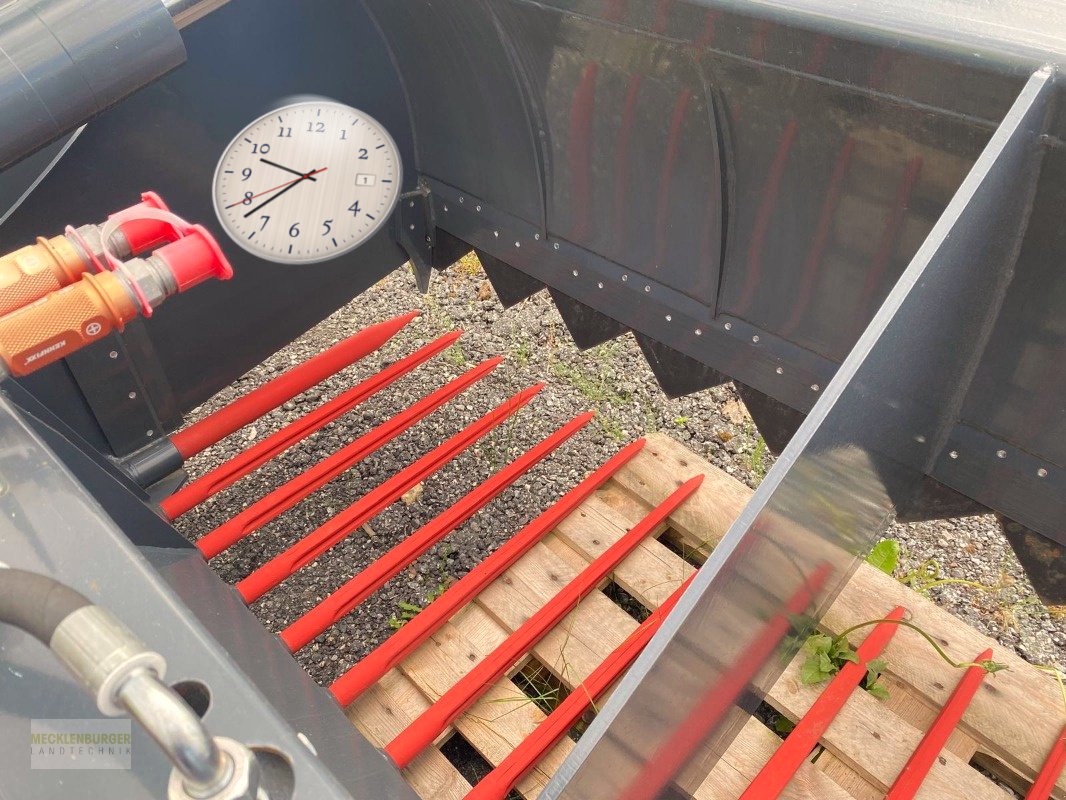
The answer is 9h37m40s
